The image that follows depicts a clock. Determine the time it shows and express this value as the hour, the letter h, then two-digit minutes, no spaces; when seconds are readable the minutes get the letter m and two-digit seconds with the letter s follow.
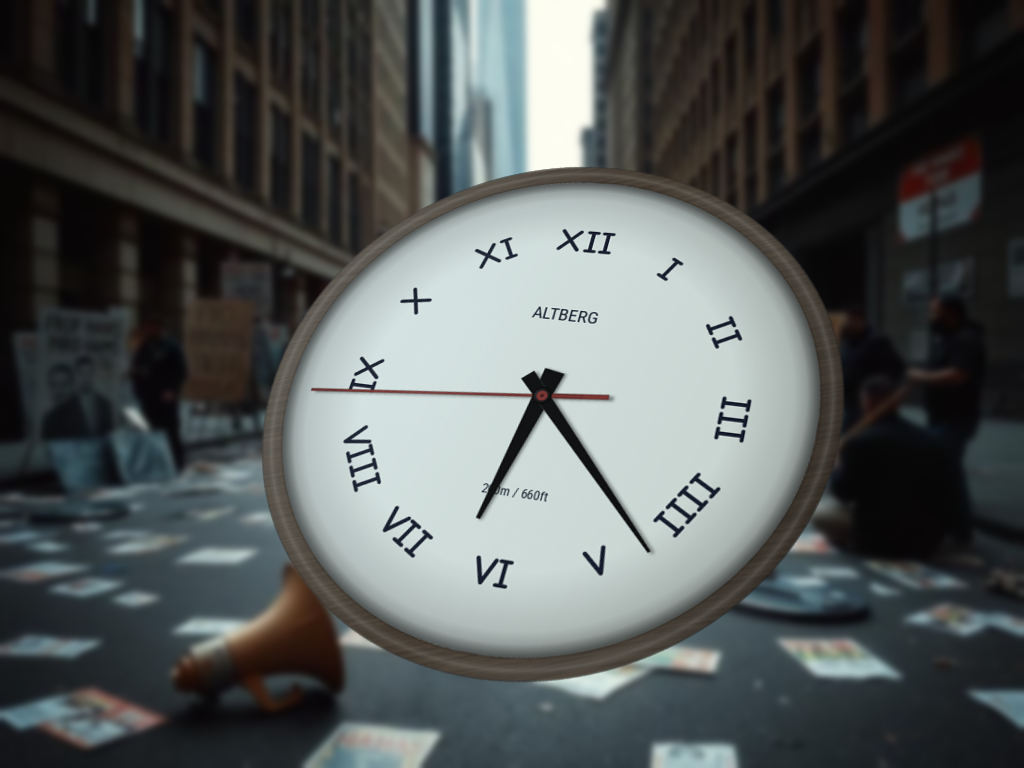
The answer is 6h22m44s
